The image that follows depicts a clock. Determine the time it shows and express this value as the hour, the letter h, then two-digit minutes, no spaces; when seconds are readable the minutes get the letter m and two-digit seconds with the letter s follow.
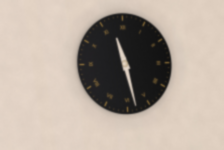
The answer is 11h28
